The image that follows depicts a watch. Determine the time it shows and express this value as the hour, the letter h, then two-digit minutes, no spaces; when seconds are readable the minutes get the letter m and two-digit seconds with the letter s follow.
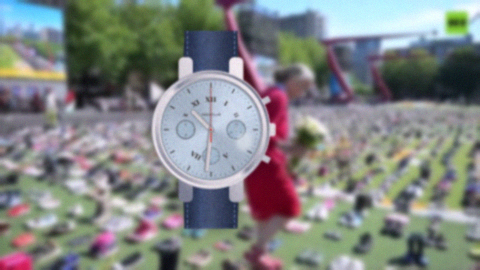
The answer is 10h31
